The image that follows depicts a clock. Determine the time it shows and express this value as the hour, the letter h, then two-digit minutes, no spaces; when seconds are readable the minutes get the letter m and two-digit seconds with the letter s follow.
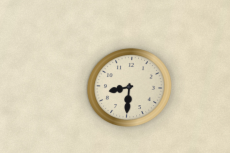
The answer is 8h30
